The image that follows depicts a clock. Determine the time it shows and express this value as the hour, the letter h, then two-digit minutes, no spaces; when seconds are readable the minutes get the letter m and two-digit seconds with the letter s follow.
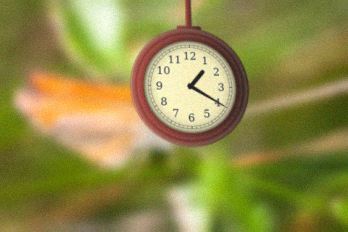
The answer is 1h20
